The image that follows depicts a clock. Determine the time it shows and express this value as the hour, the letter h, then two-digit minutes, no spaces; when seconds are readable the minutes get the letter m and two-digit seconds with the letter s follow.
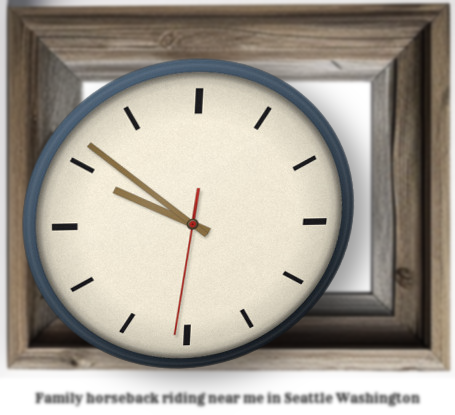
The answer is 9h51m31s
